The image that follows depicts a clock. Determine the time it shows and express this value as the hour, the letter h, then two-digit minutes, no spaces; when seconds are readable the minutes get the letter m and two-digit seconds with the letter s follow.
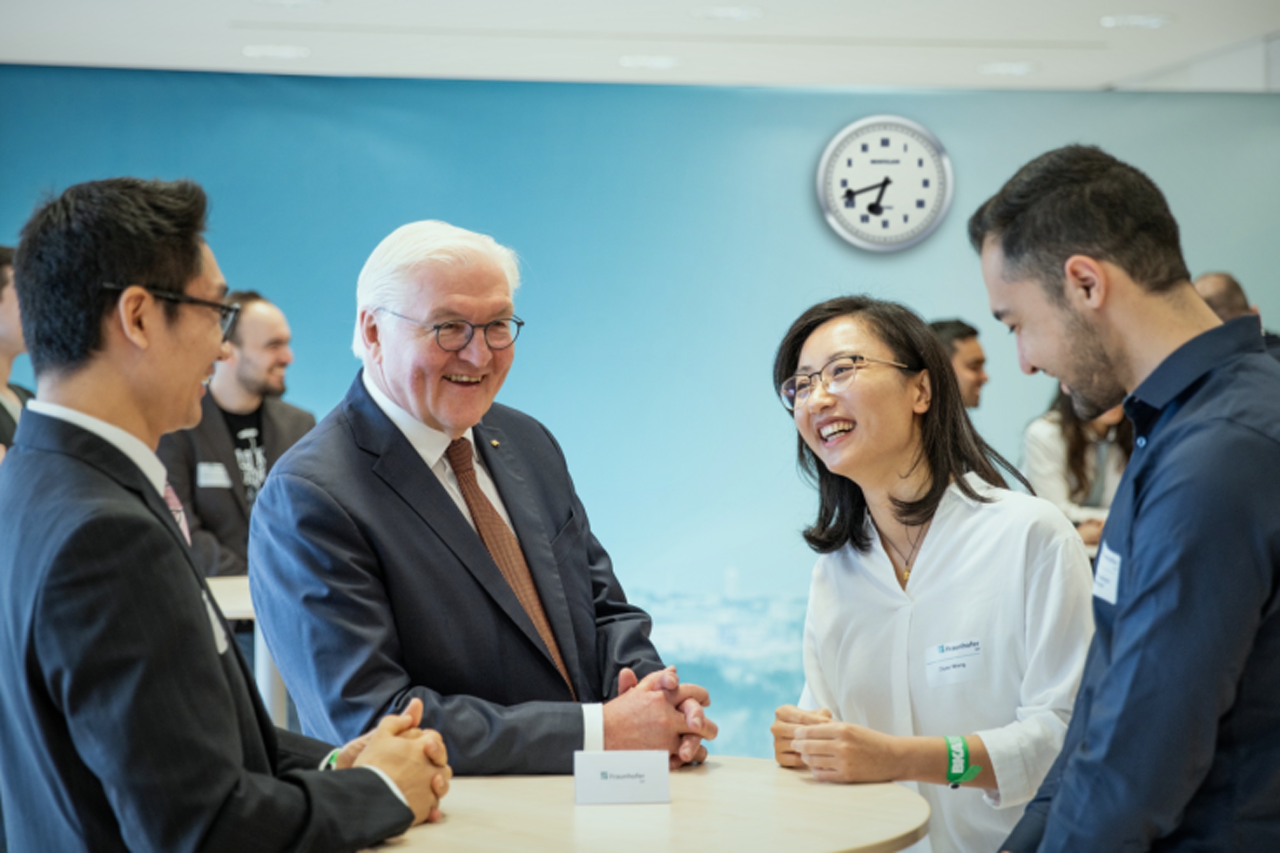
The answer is 6h42
